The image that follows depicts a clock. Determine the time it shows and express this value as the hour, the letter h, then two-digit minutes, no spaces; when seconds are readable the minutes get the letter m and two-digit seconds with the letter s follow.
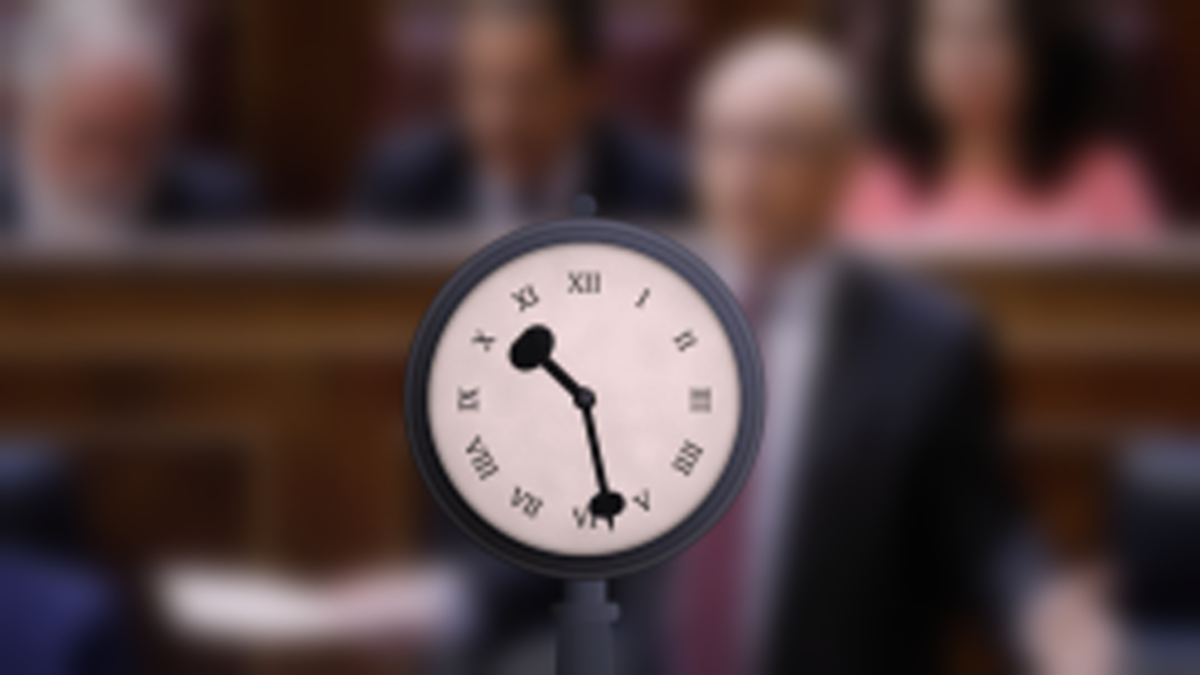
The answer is 10h28
